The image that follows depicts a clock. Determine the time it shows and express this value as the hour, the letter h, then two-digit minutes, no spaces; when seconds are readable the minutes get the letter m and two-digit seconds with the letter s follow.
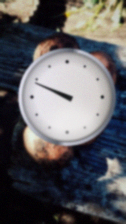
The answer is 9h49
